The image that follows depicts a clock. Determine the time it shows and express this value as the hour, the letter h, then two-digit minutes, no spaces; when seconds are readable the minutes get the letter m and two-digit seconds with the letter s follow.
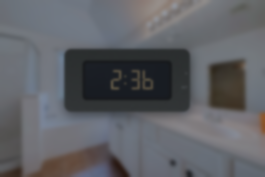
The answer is 2h36
